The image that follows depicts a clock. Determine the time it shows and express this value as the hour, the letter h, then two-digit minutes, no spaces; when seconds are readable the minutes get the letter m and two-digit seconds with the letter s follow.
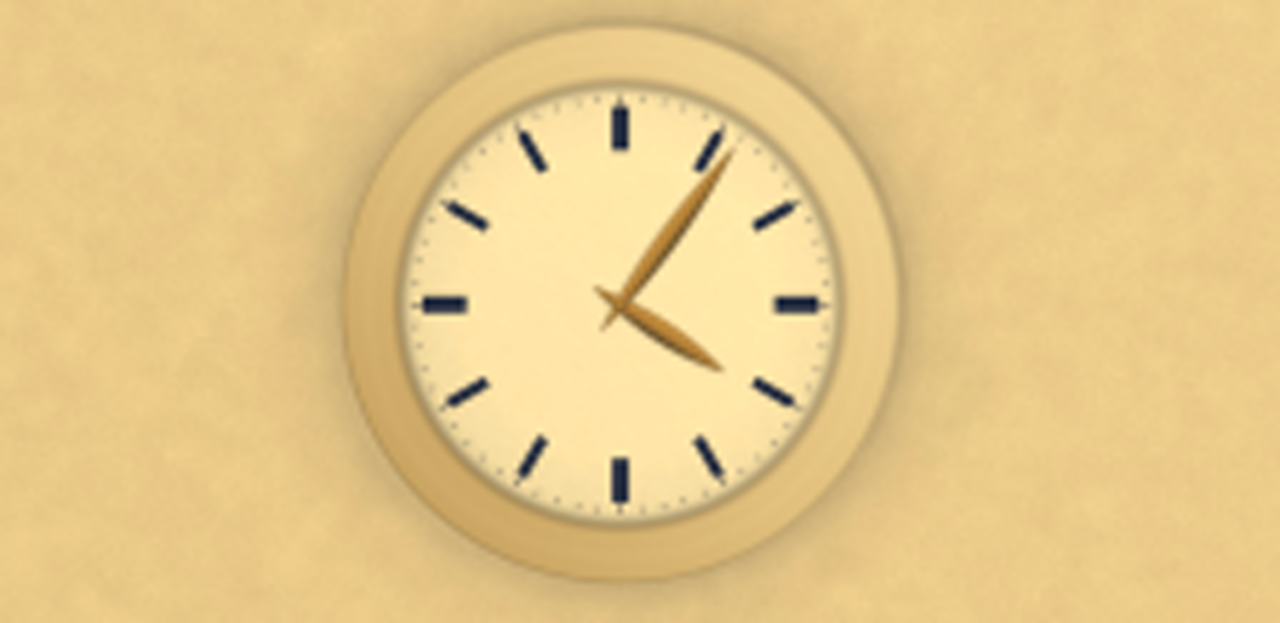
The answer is 4h06
